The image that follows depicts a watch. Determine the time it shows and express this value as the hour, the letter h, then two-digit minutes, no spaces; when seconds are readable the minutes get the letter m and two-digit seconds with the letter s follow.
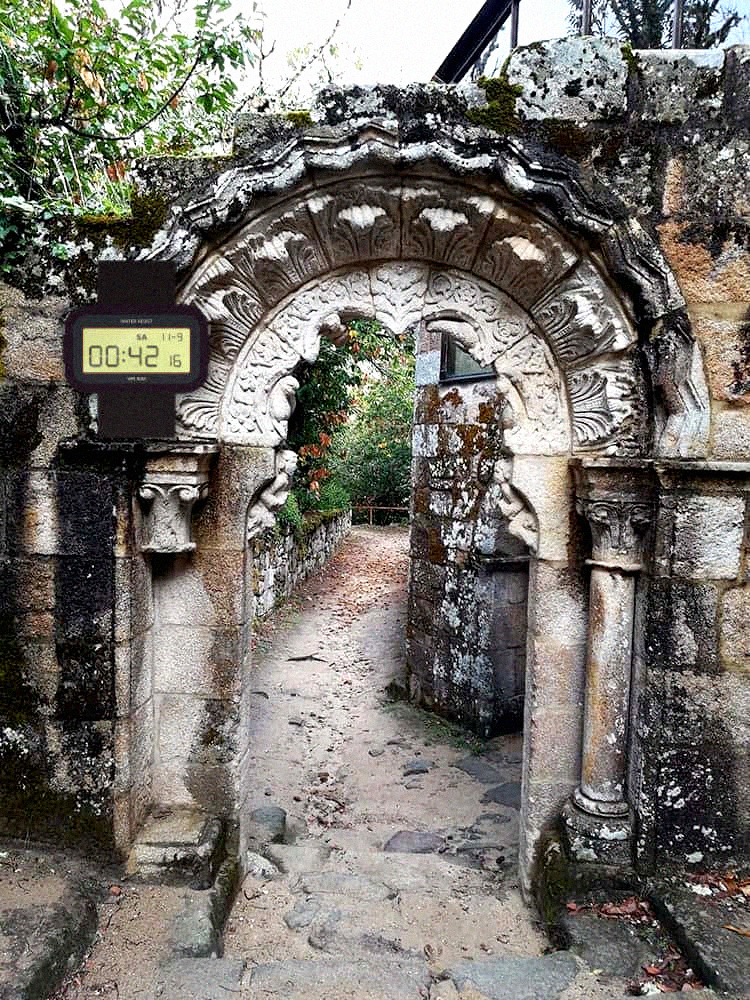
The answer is 0h42m16s
